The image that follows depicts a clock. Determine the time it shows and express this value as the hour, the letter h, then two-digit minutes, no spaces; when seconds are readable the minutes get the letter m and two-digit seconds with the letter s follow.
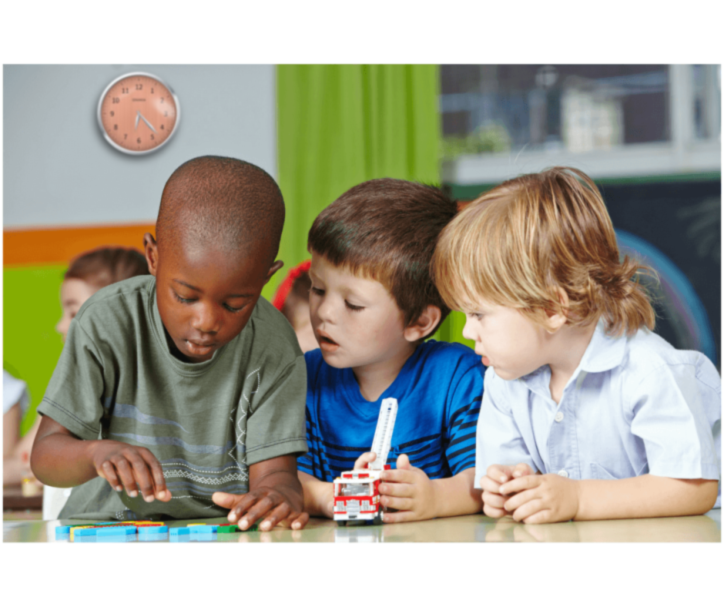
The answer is 6h23
